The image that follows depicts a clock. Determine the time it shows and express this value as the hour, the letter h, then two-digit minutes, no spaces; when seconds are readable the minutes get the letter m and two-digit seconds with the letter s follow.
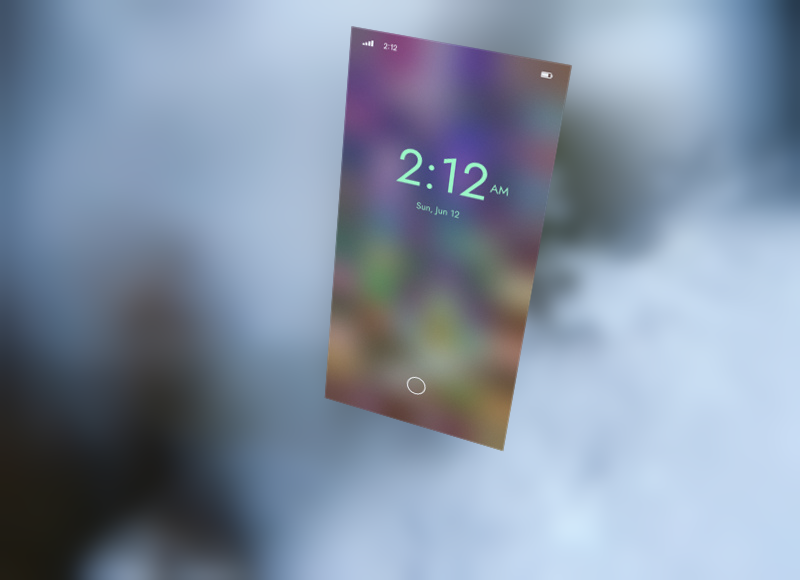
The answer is 2h12
